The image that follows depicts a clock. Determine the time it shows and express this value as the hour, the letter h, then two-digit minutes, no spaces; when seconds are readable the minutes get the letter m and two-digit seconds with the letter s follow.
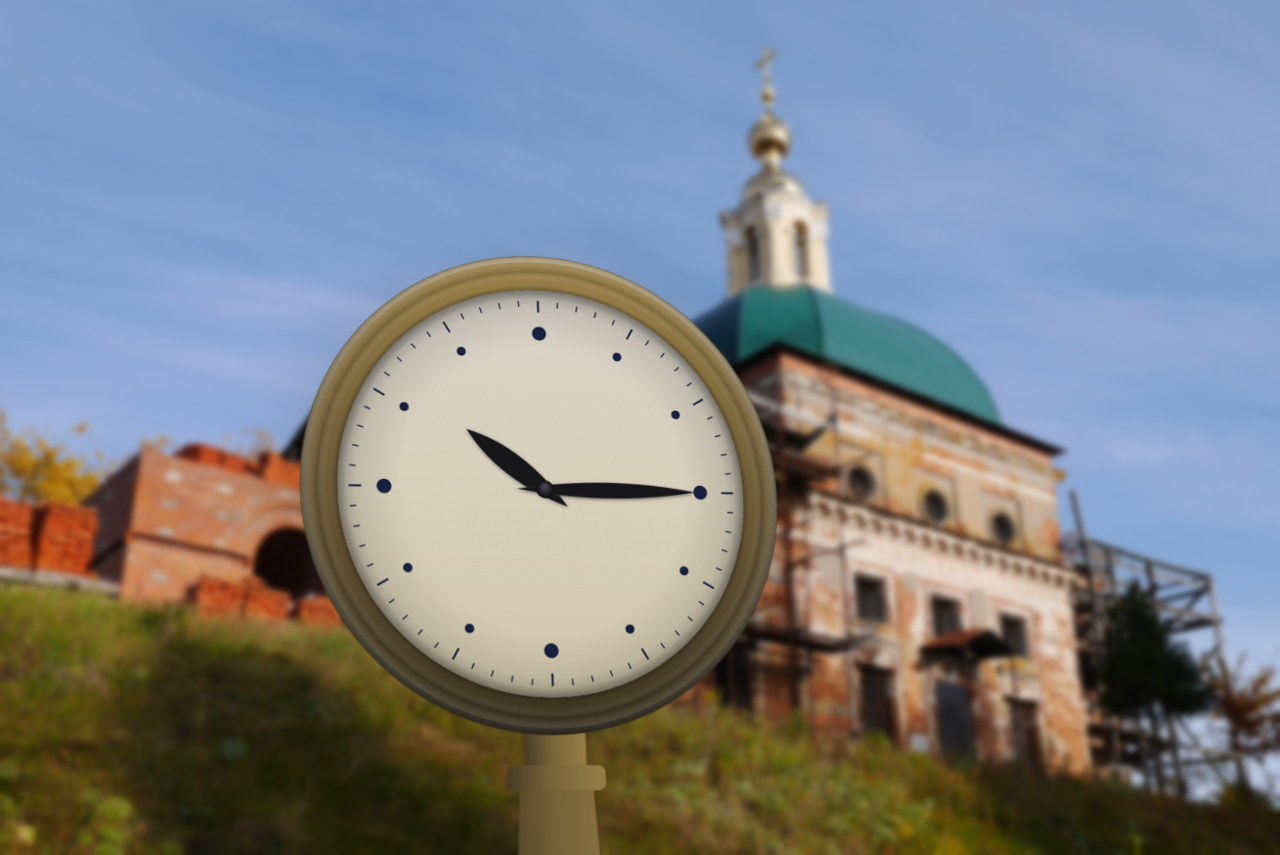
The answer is 10h15
